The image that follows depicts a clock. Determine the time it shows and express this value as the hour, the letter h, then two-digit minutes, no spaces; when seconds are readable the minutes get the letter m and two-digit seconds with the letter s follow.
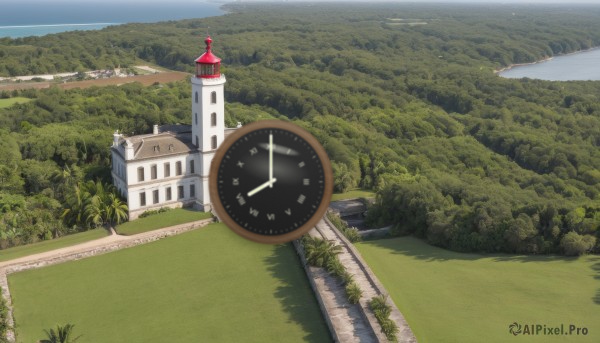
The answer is 8h00
